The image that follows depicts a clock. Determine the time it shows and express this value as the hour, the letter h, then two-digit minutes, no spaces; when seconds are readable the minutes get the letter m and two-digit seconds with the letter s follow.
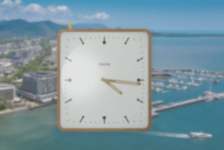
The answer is 4h16
